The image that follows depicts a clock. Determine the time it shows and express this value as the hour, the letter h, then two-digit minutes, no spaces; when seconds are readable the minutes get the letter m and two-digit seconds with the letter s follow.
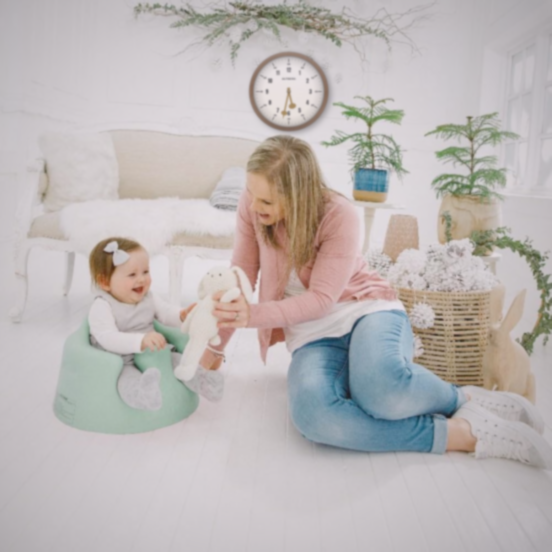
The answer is 5h32
